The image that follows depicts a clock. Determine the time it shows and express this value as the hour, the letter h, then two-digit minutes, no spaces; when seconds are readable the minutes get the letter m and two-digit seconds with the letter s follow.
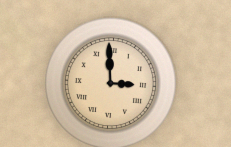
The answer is 2h59
